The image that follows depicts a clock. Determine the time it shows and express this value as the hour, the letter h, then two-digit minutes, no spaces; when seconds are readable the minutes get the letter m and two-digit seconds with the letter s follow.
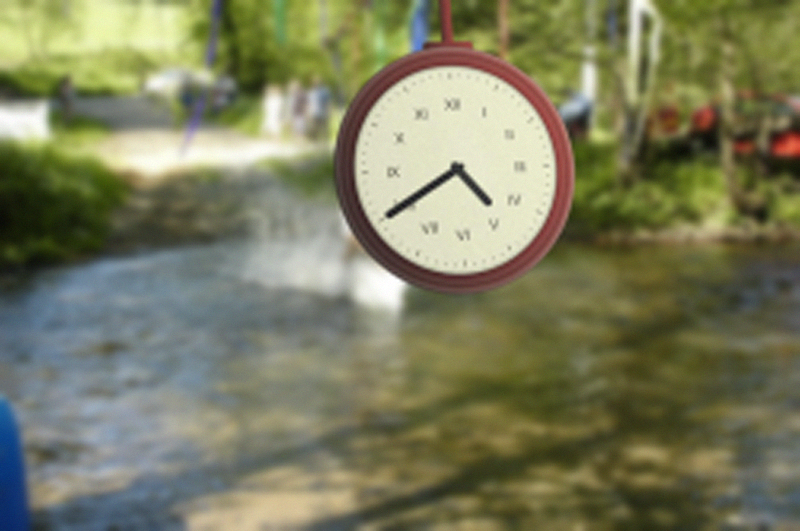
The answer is 4h40
